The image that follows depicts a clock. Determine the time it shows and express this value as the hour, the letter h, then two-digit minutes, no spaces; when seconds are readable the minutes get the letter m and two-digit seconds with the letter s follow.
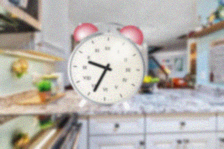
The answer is 9h34
